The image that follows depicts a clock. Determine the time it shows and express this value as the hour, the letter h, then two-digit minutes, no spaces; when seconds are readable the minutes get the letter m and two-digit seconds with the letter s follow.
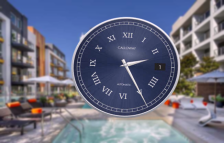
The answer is 2h25
